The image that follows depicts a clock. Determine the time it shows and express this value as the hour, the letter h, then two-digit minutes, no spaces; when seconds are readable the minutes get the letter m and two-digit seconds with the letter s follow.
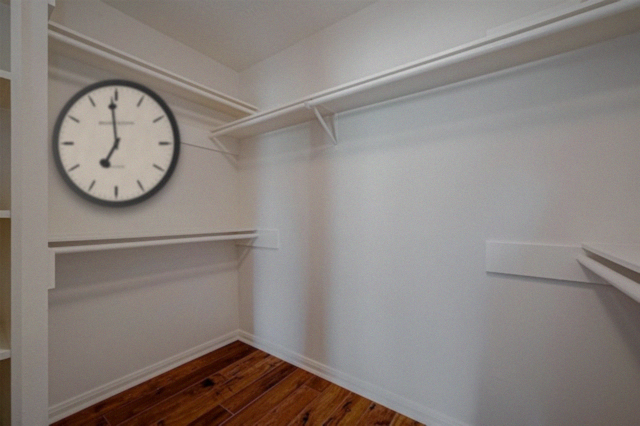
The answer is 6h59
